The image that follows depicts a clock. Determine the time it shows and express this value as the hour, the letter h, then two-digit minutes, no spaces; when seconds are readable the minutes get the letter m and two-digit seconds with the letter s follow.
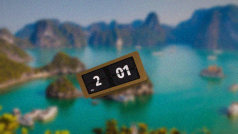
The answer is 2h01
